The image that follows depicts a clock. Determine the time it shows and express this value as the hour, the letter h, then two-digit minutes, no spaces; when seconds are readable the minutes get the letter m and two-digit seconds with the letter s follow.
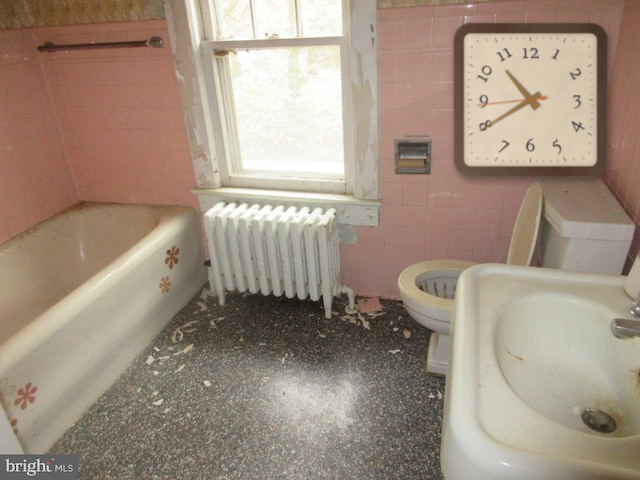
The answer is 10h39m44s
